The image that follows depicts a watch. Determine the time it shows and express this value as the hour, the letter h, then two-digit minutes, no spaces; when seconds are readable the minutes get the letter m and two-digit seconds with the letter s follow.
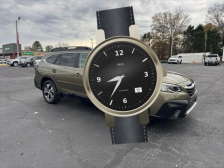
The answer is 8h36
